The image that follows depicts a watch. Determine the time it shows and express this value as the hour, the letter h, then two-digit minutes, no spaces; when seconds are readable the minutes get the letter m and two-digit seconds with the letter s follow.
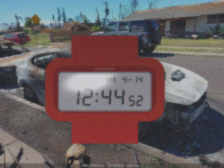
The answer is 12h44m52s
